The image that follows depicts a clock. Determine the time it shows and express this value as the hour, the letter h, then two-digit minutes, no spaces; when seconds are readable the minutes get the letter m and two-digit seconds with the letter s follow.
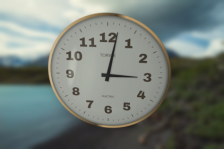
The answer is 3h02
